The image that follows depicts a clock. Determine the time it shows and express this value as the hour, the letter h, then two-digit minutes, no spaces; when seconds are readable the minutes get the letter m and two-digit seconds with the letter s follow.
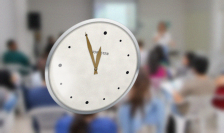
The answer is 11h55
